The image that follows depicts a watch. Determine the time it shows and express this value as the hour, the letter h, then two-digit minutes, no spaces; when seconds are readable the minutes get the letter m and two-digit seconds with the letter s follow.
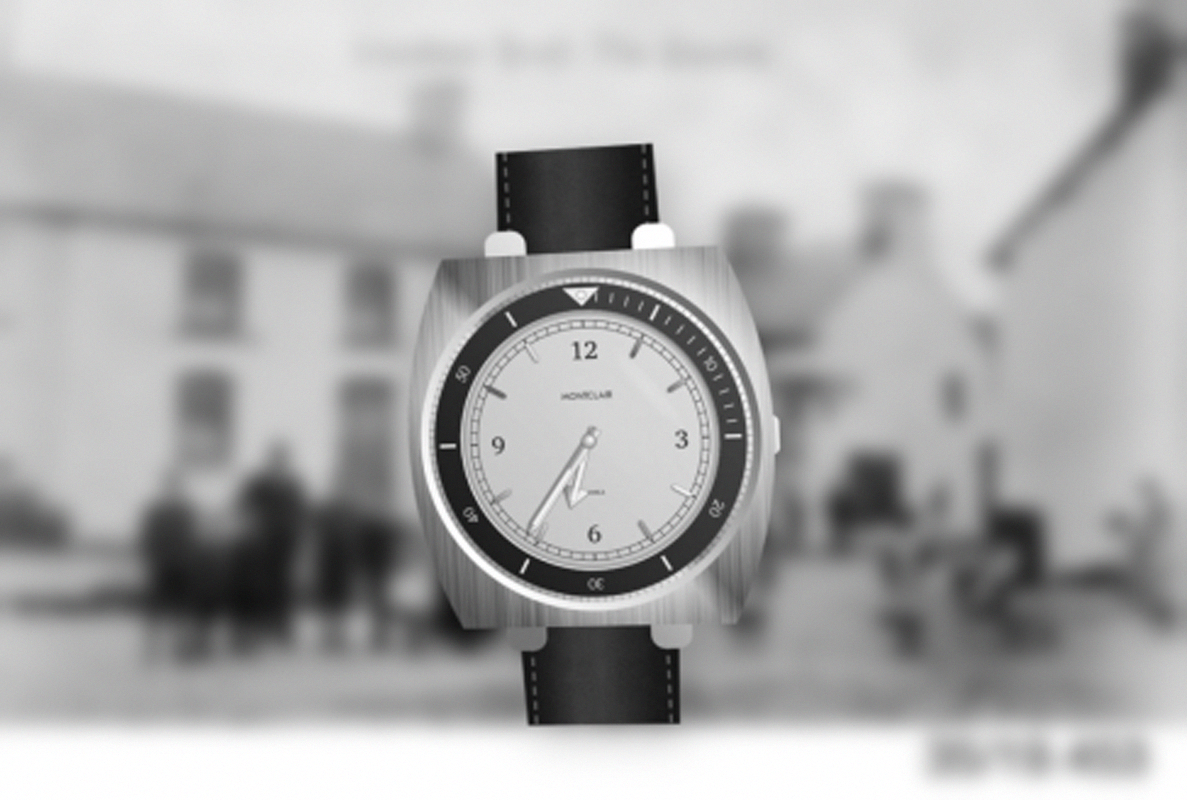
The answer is 6h36
